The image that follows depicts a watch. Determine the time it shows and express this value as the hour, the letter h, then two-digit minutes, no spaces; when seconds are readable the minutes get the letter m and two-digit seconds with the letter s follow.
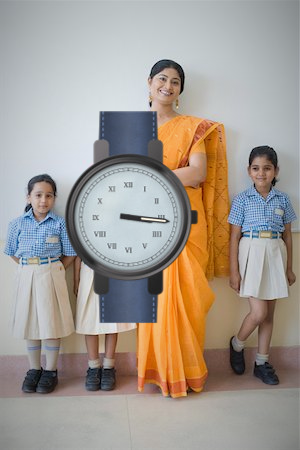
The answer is 3h16
